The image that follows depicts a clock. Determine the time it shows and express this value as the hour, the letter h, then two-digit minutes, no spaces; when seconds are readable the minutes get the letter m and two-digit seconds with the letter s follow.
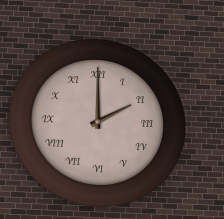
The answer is 2h00
